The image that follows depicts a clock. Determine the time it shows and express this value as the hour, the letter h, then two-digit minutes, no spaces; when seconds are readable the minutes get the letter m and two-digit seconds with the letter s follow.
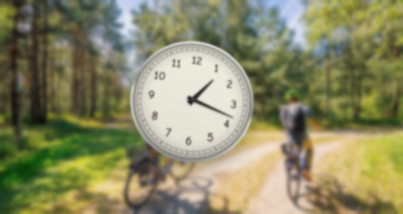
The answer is 1h18
